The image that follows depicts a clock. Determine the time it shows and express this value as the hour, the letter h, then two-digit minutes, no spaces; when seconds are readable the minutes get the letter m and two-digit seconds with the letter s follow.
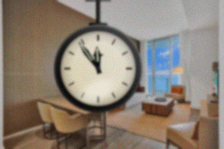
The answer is 11h54
